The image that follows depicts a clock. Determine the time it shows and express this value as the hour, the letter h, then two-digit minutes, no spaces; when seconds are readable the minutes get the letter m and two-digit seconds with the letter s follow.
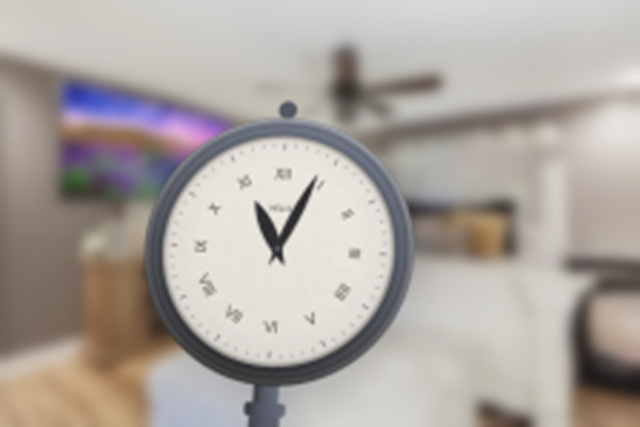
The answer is 11h04
